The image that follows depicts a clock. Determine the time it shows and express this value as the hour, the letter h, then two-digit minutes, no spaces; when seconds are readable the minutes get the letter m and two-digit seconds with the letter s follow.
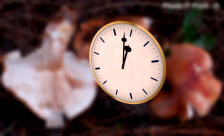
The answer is 1h03
